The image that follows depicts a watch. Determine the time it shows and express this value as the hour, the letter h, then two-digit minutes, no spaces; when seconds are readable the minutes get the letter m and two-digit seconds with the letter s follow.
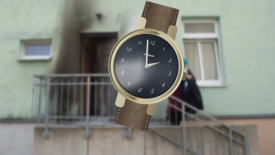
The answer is 1h58
